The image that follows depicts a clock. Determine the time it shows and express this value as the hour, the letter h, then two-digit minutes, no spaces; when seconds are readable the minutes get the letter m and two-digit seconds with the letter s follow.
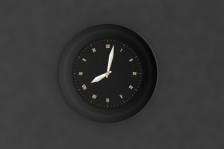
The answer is 8h02
